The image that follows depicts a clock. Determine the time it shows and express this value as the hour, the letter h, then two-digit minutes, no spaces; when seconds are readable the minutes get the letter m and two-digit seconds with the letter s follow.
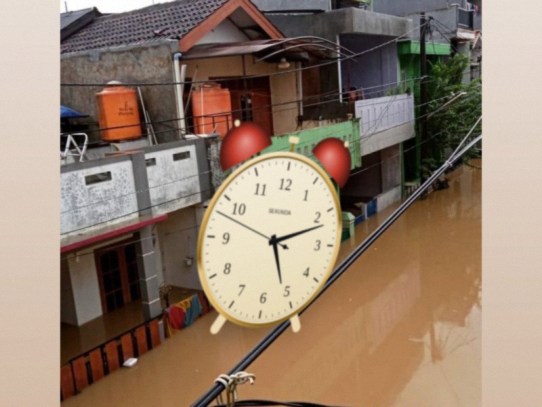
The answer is 5h11m48s
